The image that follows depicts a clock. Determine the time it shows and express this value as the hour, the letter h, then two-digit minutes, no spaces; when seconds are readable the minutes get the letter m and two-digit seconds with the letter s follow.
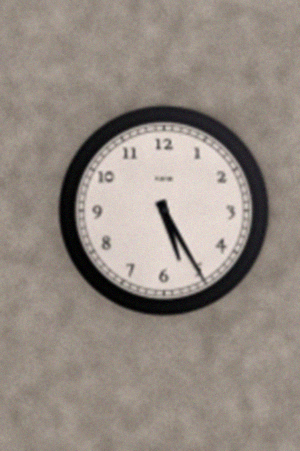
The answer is 5h25
